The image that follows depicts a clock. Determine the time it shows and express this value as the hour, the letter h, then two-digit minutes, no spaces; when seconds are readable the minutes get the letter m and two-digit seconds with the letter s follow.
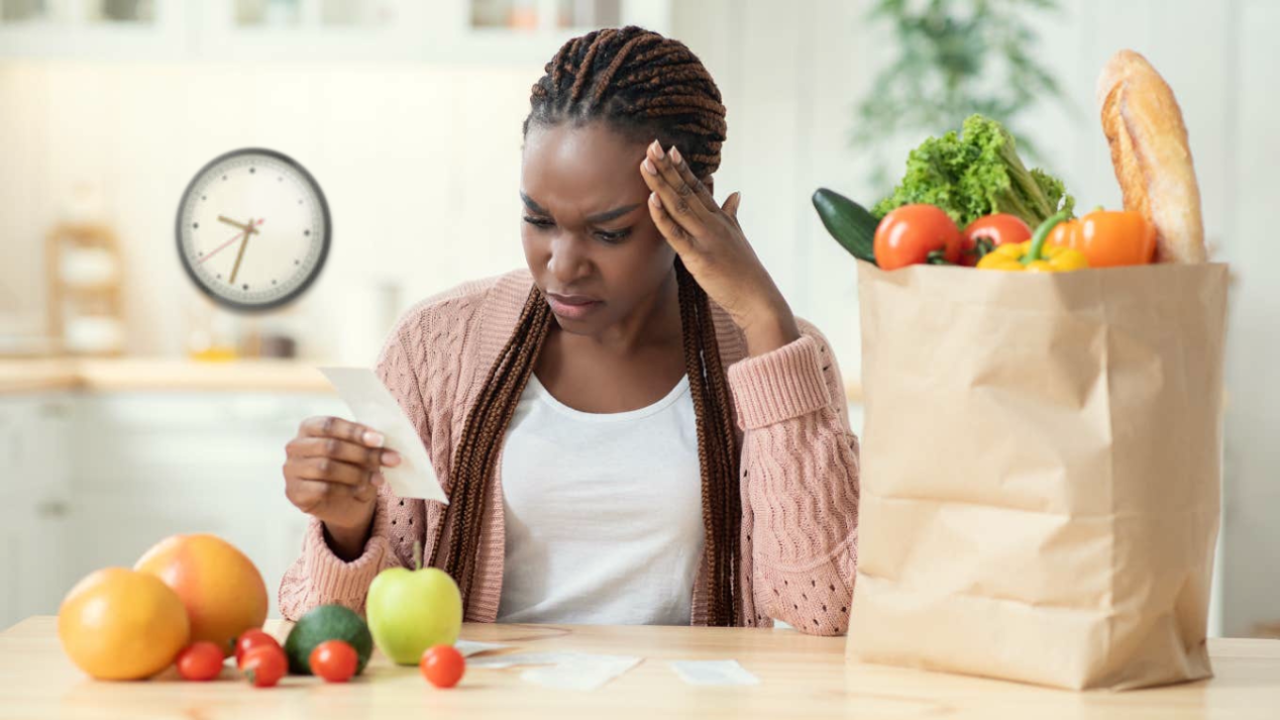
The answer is 9h32m39s
